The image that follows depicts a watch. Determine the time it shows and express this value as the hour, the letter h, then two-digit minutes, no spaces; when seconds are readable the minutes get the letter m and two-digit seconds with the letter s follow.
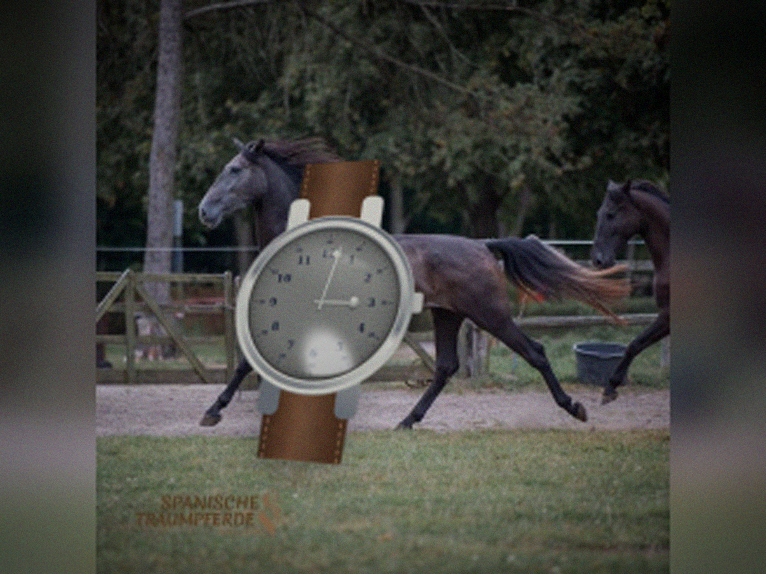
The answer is 3h02
